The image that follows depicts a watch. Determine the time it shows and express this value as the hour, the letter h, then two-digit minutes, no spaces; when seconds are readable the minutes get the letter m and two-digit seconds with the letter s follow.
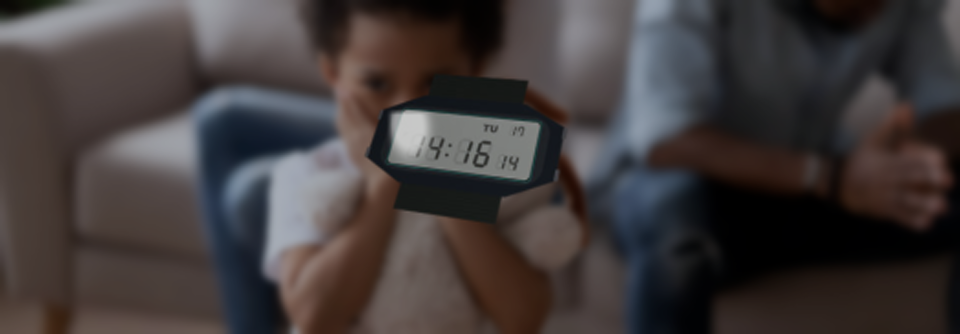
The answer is 14h16m14s
